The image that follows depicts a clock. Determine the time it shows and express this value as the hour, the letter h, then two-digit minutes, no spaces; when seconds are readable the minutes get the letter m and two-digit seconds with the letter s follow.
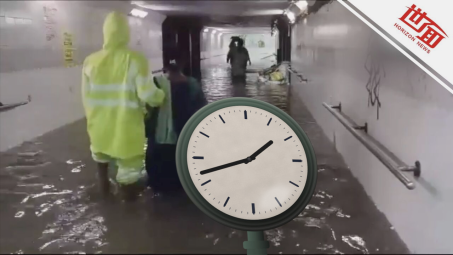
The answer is 1h42
